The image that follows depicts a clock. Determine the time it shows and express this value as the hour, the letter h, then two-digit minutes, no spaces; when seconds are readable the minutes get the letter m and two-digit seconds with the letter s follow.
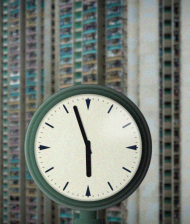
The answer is 5h57
